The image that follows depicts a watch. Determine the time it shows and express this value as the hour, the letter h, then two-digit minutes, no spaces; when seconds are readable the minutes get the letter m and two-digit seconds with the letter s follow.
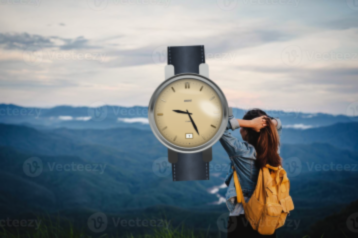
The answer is 9h26
